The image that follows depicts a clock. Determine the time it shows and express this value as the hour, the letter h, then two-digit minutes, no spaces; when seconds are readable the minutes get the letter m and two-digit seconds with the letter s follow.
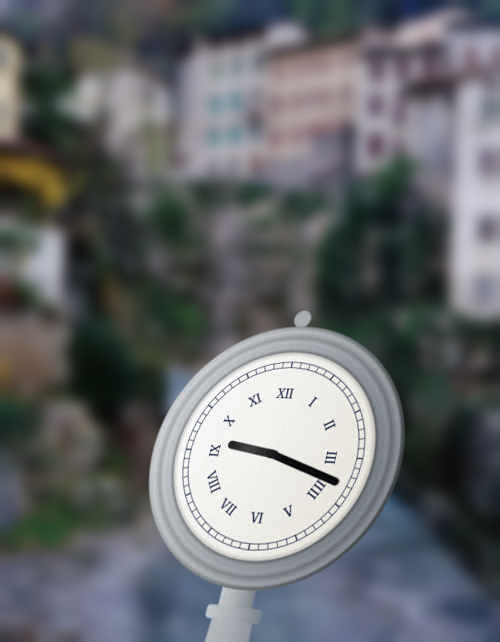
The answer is 9h18
